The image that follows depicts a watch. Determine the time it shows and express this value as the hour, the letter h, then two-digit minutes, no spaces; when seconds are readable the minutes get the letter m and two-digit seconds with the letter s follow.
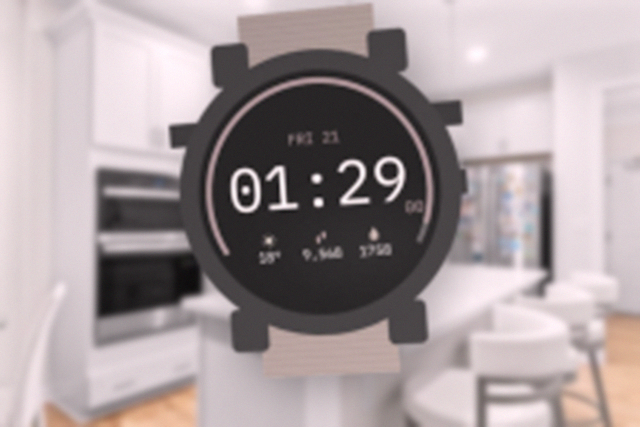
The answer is 1h29
